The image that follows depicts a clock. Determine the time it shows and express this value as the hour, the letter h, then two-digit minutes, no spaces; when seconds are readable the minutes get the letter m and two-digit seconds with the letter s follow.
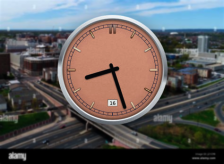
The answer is 8h27
